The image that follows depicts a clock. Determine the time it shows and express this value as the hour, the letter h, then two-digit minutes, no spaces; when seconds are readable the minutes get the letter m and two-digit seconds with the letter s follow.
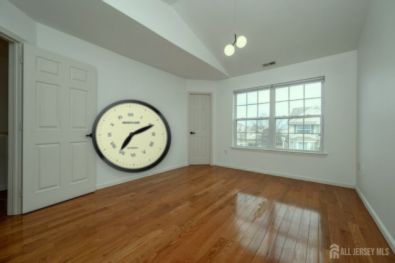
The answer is 7h11
